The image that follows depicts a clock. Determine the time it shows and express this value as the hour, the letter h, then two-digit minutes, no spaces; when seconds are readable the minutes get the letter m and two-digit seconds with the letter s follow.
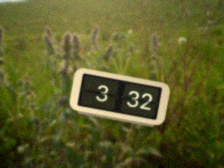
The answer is 3h32
